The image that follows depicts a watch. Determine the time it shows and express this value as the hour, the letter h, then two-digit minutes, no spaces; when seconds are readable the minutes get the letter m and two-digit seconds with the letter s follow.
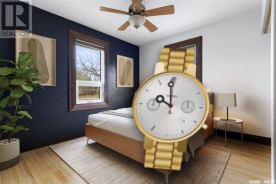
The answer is 9h59
